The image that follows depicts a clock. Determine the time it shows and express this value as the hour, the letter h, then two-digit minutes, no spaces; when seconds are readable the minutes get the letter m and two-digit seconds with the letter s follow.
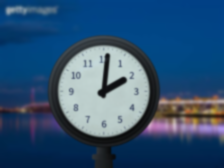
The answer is 2h01
